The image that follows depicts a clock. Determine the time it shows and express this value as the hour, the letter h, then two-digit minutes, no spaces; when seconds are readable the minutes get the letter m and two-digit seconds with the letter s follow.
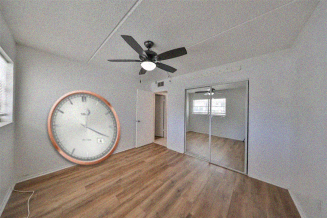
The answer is 12h19
